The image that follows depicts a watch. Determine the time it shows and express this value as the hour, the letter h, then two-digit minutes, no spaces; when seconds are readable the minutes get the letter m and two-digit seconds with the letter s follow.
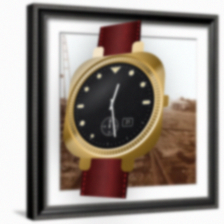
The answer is 12h28
